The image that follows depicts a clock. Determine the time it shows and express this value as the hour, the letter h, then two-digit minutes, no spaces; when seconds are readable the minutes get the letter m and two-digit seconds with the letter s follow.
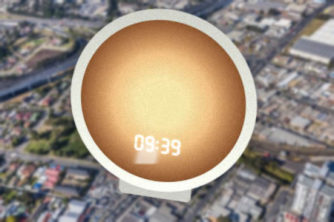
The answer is 9h39
